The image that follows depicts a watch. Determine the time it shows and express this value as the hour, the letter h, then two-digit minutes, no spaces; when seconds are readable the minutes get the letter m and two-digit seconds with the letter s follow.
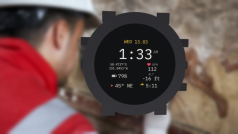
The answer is 1h33
